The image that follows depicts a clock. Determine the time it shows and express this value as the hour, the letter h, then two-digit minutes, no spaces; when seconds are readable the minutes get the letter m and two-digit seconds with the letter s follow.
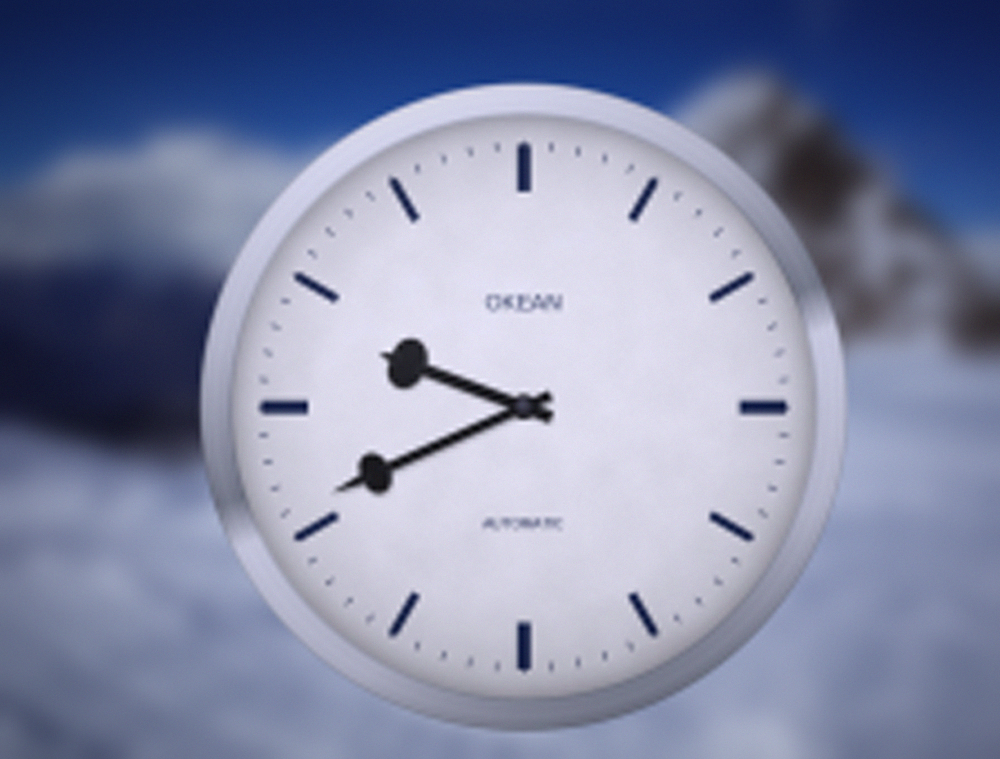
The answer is 9h41
